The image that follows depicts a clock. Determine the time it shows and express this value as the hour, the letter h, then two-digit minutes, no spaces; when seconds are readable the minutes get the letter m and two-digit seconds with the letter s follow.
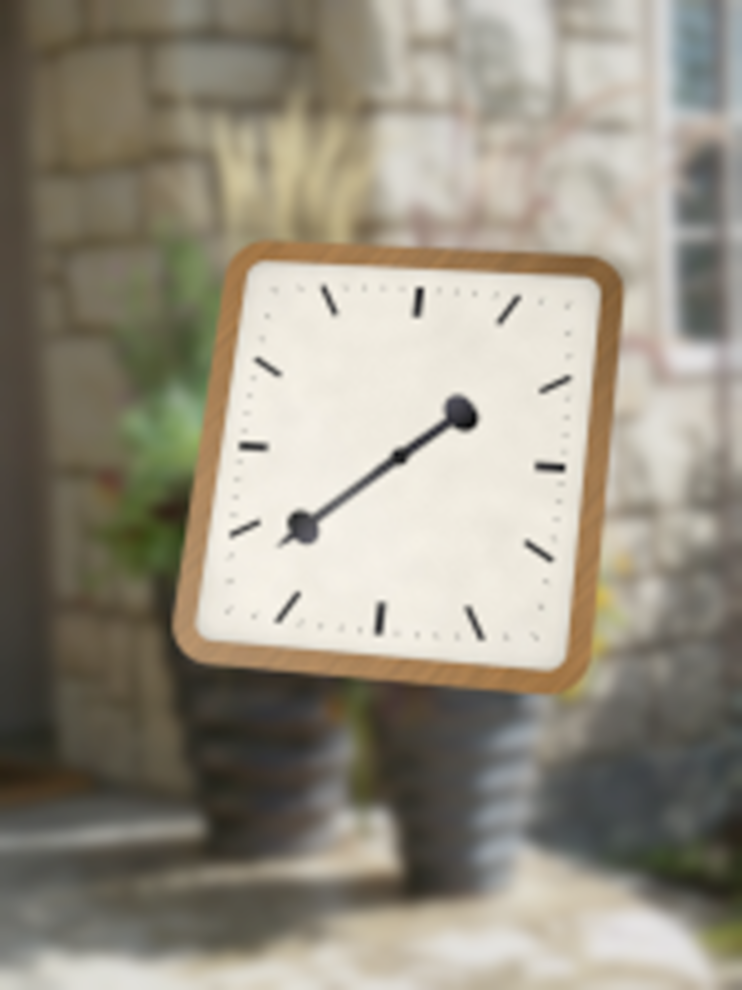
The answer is 1h38
